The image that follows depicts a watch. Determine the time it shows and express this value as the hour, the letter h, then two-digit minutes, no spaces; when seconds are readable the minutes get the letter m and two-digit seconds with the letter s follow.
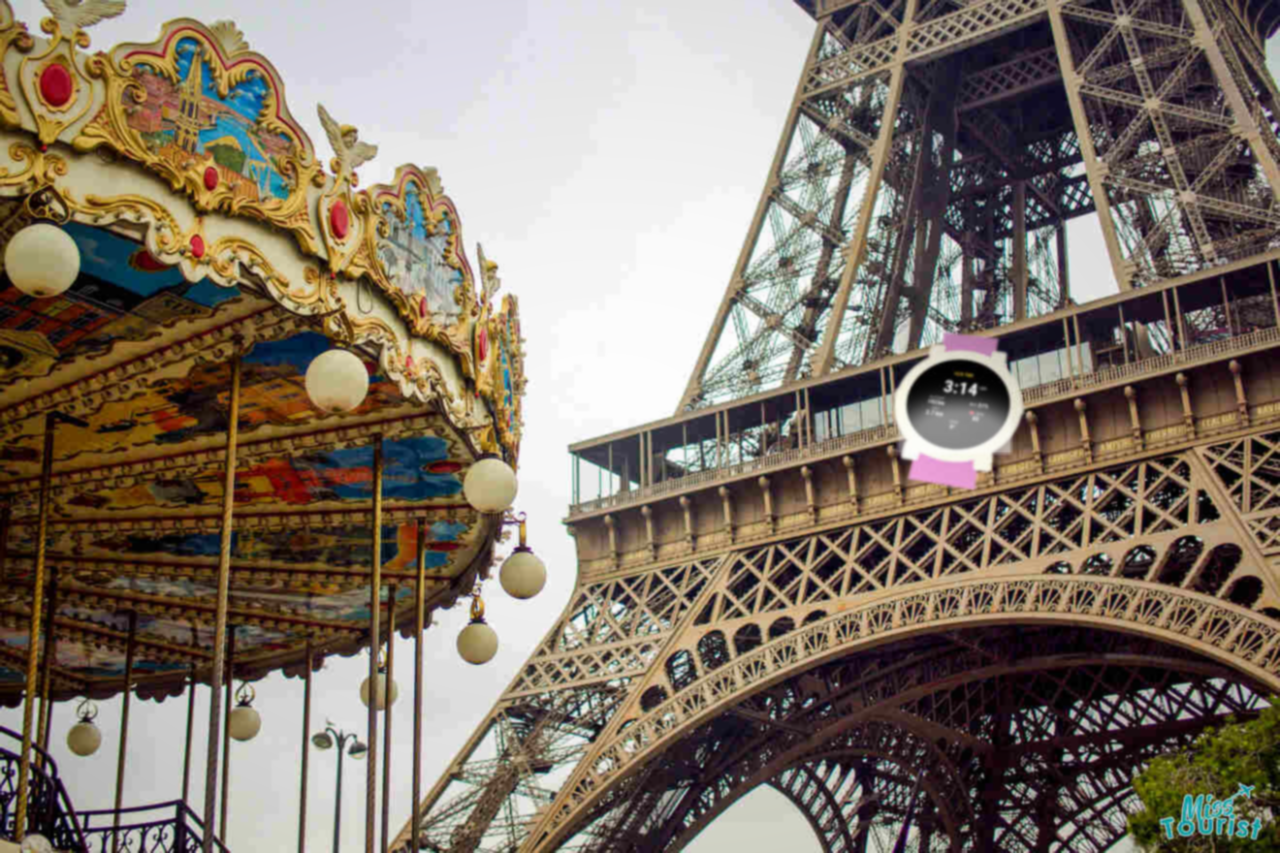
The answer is 3h14
